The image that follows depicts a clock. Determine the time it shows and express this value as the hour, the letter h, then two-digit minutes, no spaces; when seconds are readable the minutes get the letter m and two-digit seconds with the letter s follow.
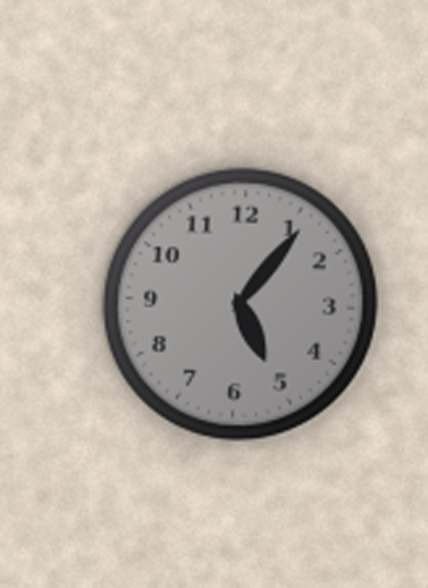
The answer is 5h06
